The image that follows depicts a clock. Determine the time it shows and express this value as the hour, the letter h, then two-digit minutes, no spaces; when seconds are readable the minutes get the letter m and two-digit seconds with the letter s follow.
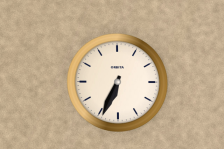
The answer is 6h34
